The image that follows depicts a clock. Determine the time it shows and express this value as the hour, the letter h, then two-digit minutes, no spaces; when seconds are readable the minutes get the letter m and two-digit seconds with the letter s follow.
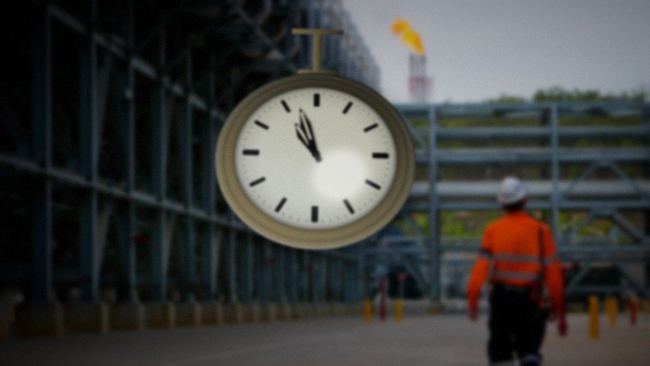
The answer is 10h57
